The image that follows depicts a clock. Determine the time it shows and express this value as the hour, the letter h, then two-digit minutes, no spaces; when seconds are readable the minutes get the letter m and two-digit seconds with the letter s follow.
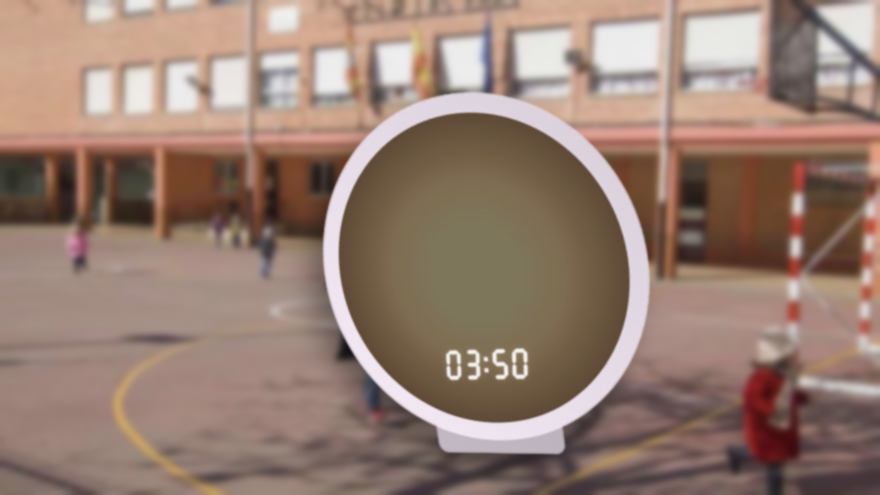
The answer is 3h50
